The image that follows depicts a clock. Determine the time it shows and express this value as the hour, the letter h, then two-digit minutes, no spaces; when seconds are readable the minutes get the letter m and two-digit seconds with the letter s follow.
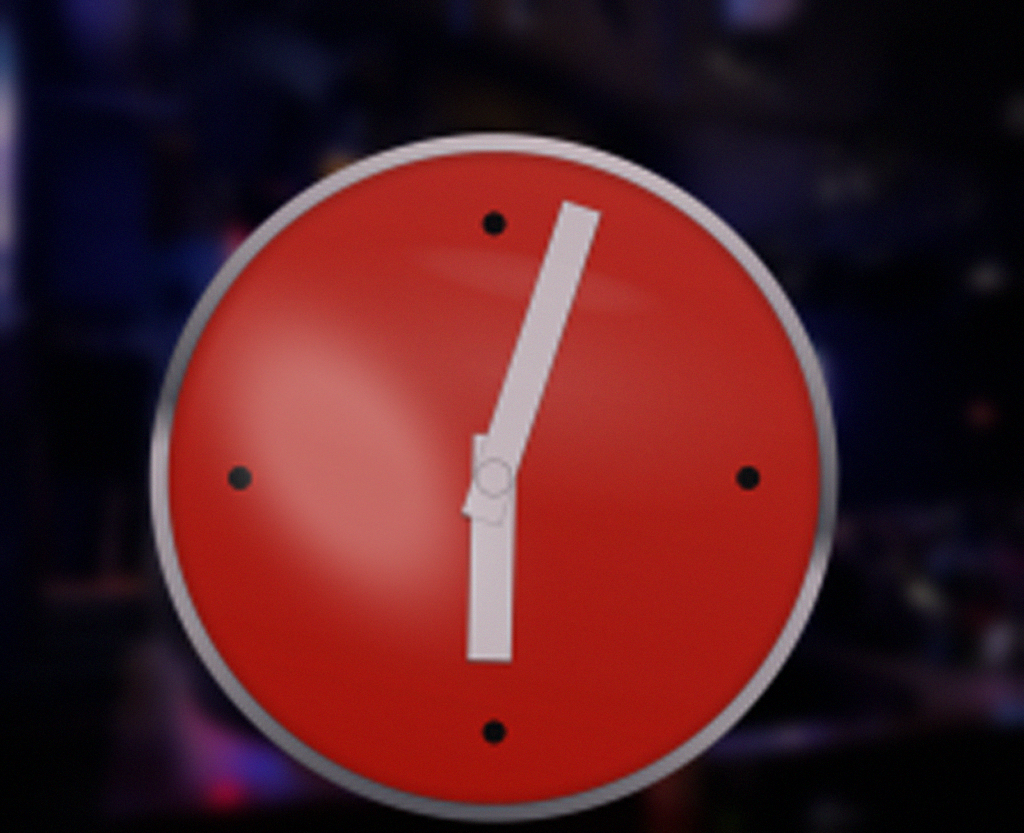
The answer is 6h03
